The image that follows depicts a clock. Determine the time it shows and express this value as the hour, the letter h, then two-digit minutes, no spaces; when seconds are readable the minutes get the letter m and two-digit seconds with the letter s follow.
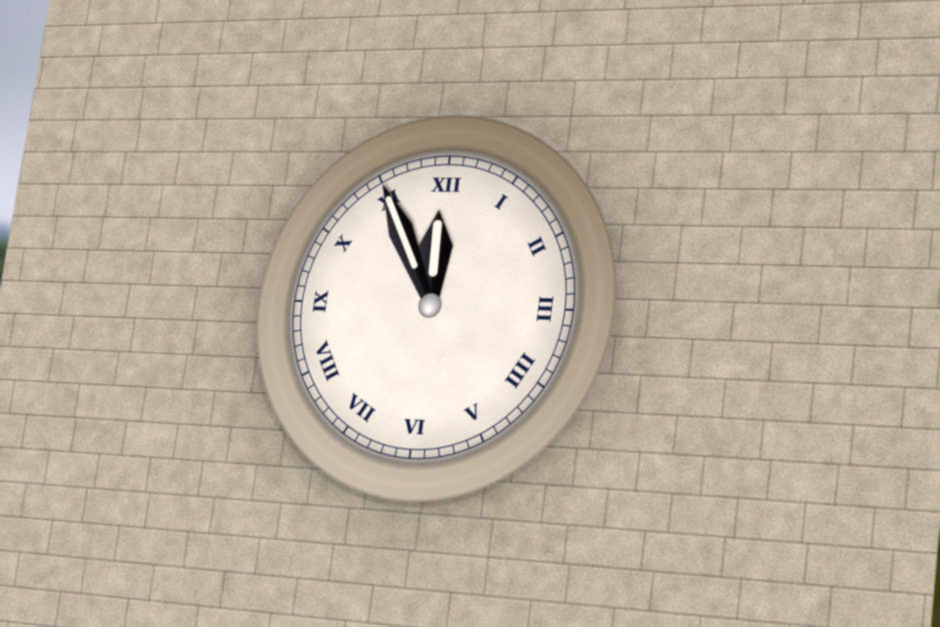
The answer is 11h55
